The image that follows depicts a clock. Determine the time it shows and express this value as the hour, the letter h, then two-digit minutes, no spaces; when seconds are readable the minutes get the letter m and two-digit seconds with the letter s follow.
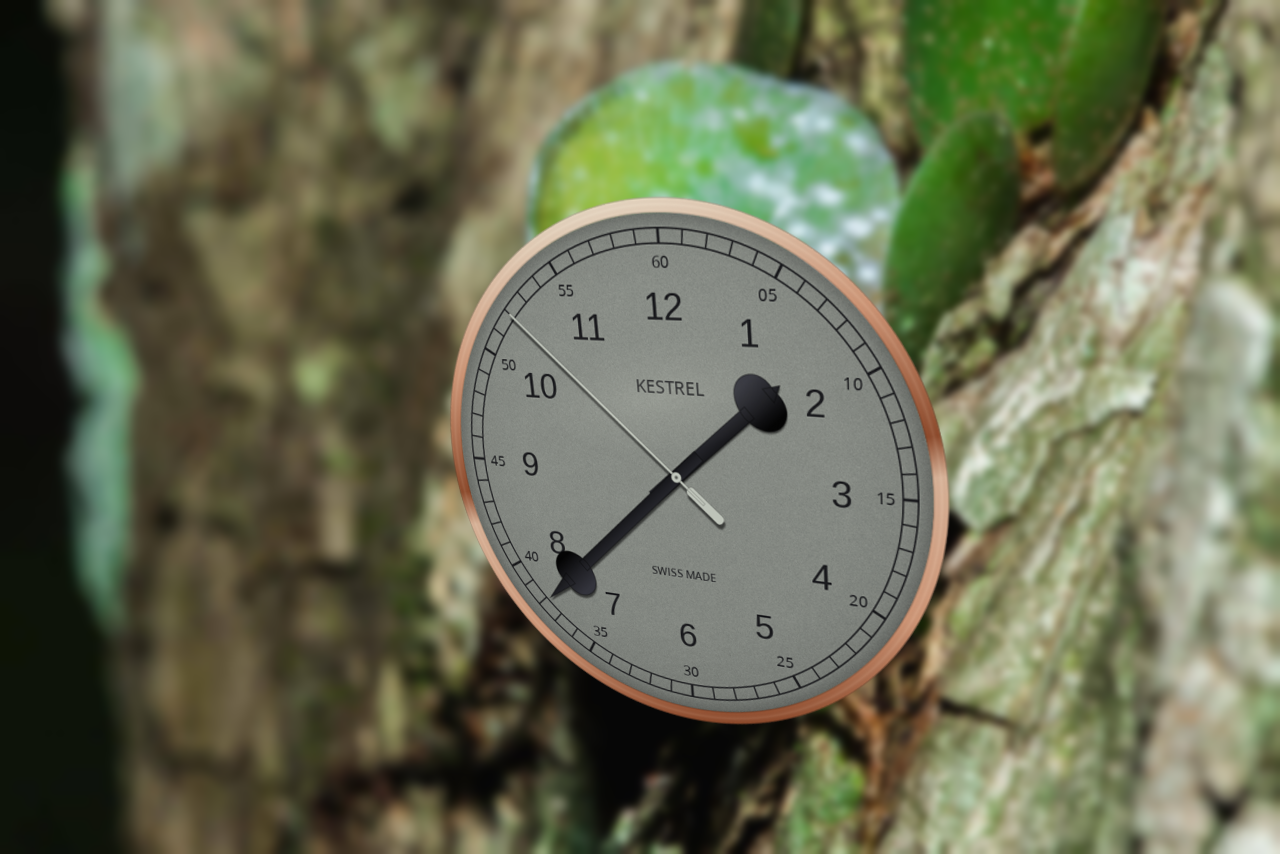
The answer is 1h37m52s
